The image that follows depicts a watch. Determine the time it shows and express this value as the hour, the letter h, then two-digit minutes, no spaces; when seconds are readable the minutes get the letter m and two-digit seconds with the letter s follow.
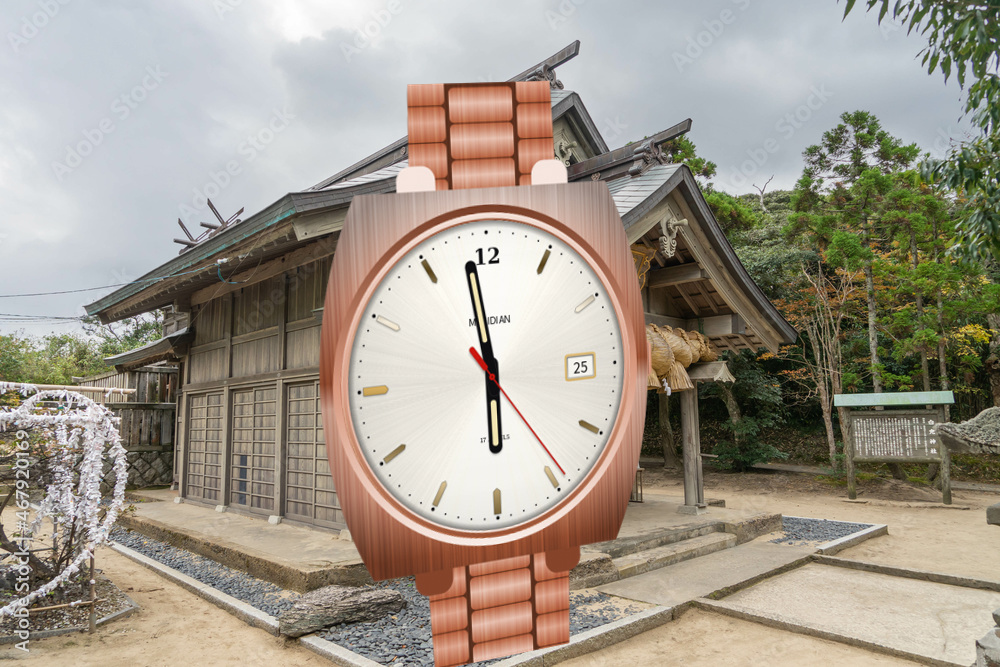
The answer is 5h58m24s
